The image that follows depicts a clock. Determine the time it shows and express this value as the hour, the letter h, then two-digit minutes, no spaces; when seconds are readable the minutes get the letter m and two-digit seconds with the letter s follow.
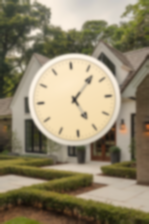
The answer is 5h07
